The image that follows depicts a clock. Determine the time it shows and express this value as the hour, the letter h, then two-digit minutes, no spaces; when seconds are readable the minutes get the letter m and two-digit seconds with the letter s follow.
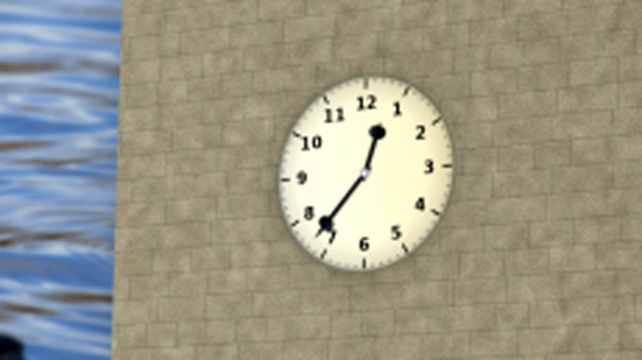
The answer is 12h37
